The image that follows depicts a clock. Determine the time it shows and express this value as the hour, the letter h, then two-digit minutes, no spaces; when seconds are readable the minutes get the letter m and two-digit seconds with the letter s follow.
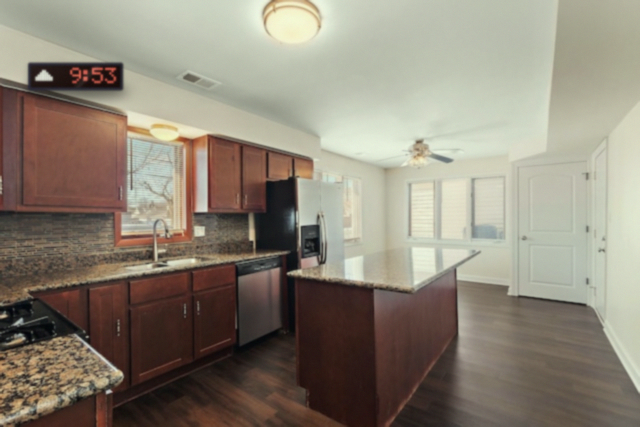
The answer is 9h53
